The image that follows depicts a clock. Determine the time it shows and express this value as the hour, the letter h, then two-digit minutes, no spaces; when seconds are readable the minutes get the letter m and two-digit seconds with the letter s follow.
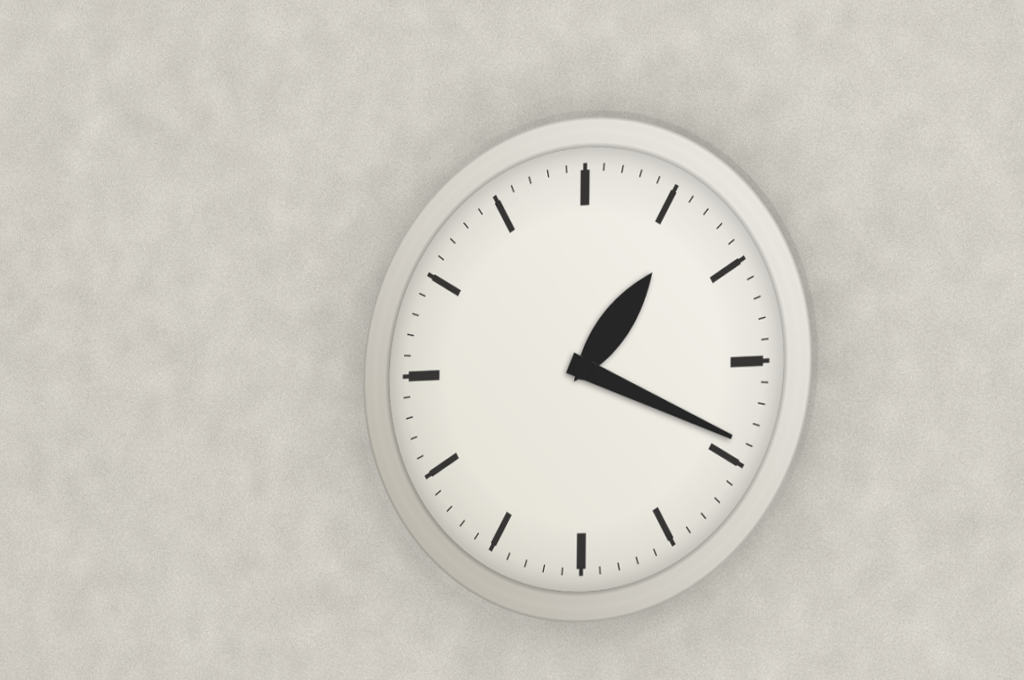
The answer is 1h19
